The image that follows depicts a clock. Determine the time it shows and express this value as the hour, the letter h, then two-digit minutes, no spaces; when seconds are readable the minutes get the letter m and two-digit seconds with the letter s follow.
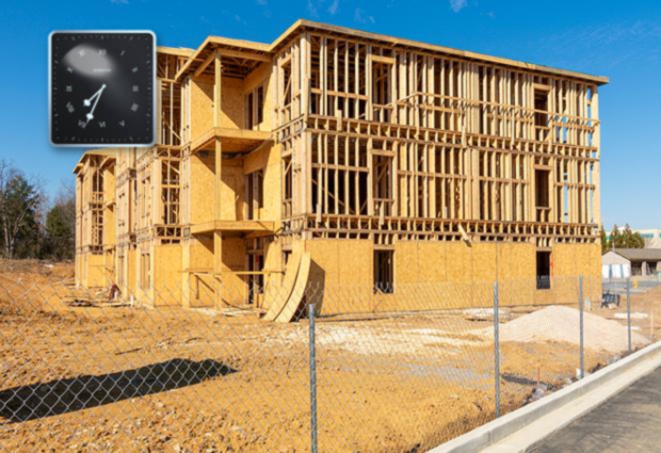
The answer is 7h34
